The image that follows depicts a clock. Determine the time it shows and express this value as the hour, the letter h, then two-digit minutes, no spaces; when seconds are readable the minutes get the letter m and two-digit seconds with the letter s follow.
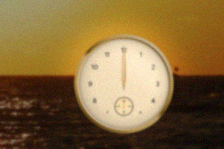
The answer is 12h00
